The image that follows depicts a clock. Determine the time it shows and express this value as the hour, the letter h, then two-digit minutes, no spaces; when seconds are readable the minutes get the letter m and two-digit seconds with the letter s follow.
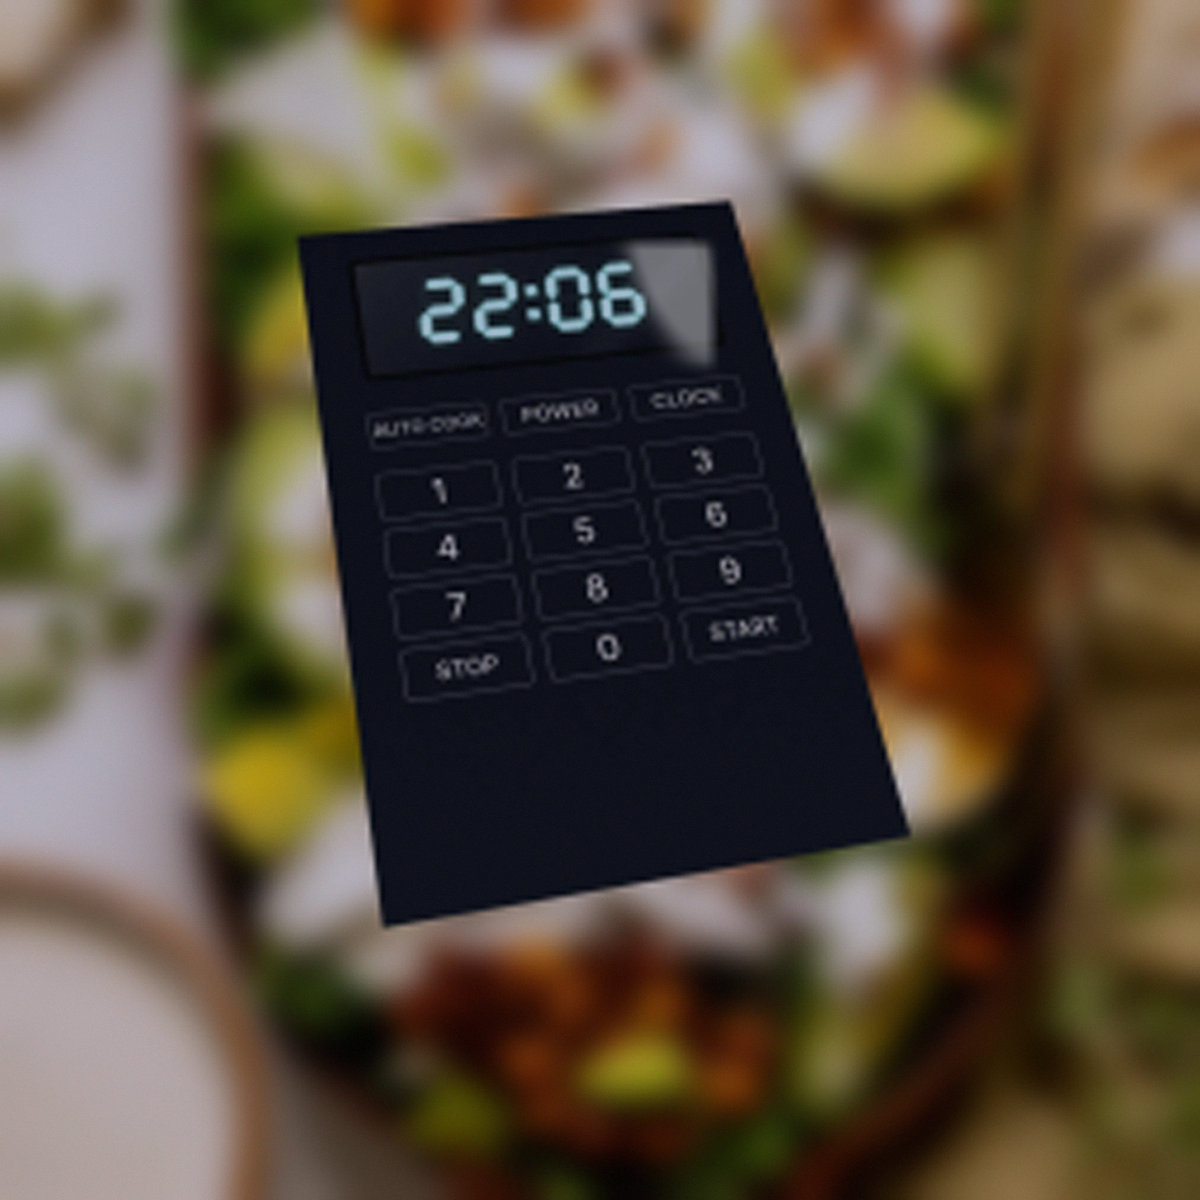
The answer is 22h06
